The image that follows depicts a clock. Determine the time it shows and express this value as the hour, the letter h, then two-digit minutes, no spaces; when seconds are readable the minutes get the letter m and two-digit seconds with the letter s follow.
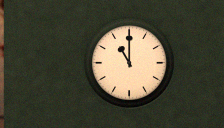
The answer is 11h00
